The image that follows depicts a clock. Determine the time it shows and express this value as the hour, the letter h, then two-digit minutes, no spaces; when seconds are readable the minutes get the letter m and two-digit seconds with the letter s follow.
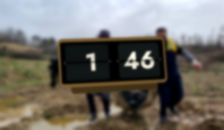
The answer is 1h46
